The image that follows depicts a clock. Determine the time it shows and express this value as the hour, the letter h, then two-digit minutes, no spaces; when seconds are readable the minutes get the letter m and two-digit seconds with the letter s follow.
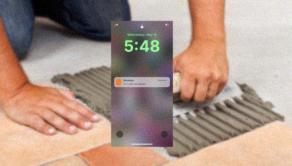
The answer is 5h48
